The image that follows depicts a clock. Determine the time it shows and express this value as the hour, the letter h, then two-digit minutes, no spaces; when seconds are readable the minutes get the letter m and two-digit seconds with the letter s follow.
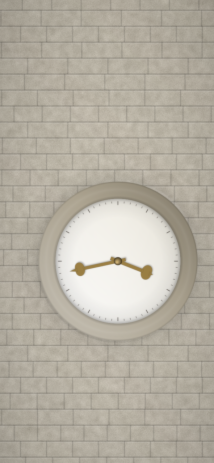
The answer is 3h43
